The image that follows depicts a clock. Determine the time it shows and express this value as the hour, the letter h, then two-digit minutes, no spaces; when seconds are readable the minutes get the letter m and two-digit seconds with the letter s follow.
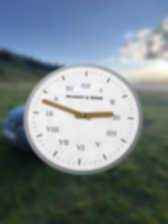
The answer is 2h48
